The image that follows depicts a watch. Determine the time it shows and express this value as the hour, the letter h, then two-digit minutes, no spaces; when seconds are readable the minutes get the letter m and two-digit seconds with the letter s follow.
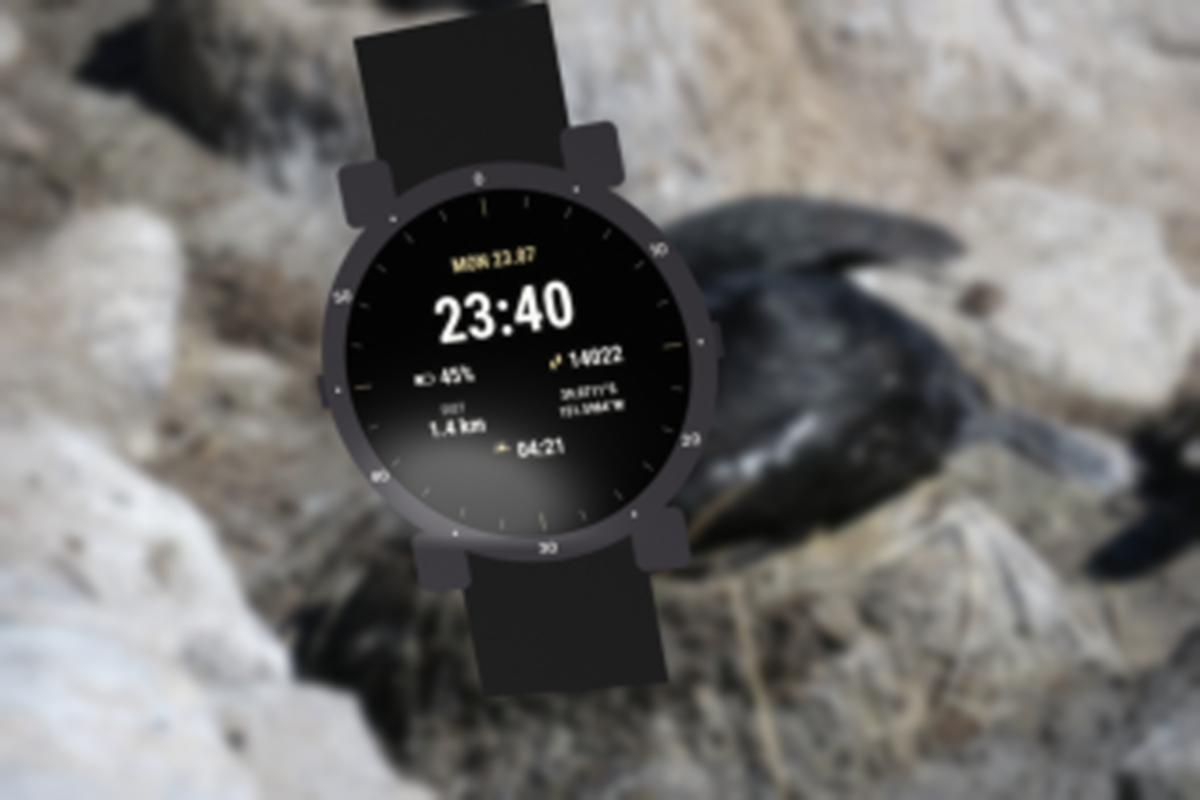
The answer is 23h40
